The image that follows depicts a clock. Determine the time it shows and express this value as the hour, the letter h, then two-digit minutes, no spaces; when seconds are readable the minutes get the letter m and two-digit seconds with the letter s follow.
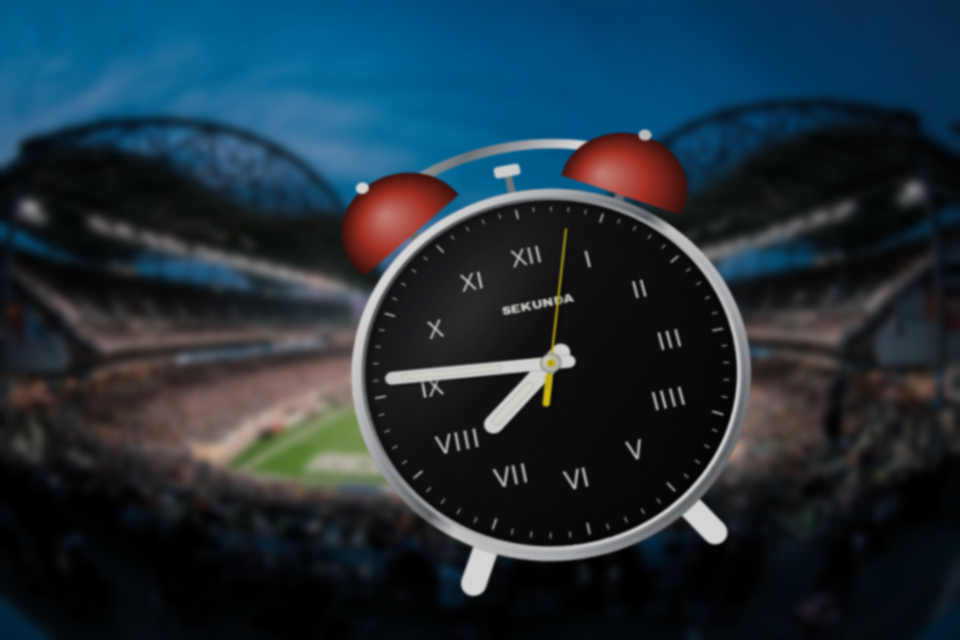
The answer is 7h46m03s
